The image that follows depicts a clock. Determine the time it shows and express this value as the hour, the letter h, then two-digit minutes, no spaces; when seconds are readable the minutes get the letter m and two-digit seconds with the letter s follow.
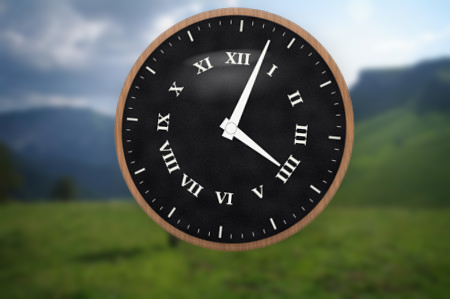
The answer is 4h03
